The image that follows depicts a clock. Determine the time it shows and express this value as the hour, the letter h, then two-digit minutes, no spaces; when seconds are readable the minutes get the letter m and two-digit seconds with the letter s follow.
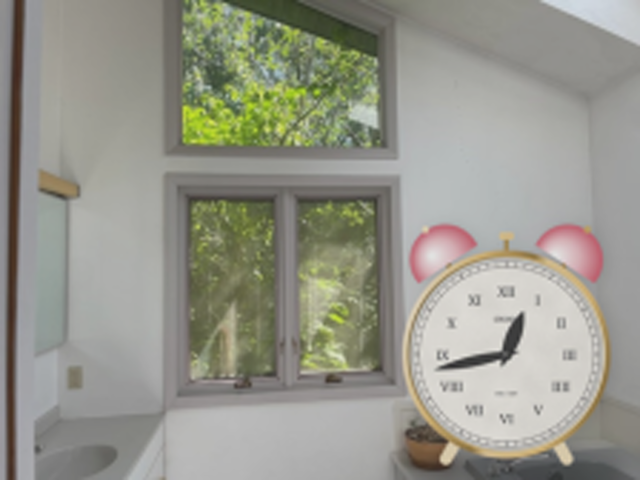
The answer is 12h43
